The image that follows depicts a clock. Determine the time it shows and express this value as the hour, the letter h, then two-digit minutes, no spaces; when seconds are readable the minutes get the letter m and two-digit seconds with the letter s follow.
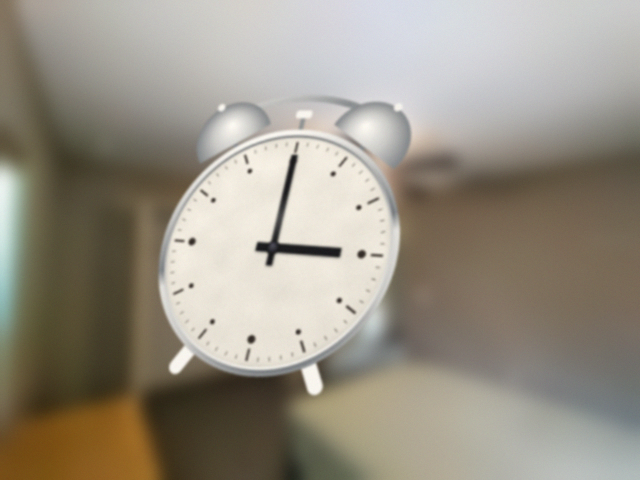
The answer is 3h00
